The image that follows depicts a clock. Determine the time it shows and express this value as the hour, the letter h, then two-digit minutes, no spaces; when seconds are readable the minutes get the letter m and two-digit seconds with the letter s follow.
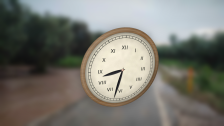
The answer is 8h32
